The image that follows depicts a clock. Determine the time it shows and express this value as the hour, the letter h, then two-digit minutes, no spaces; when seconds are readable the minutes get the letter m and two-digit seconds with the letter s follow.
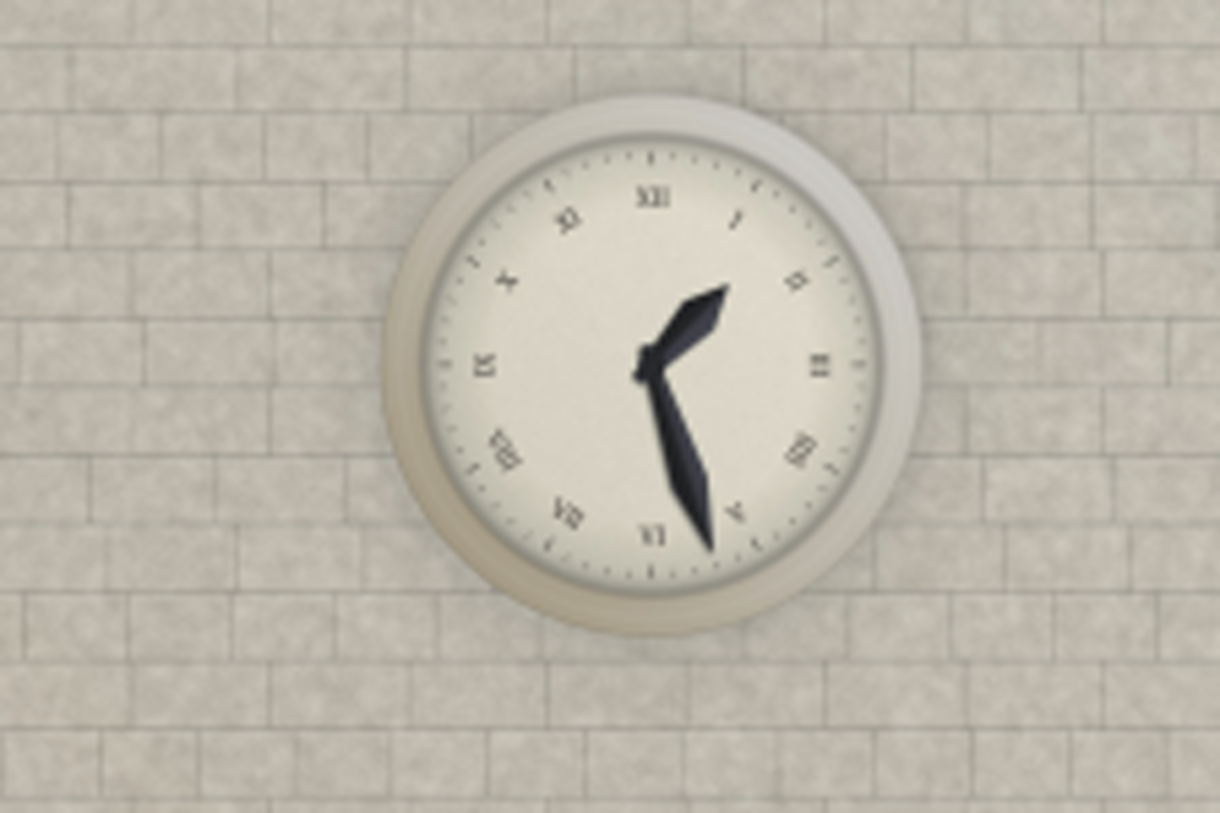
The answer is 1h27
